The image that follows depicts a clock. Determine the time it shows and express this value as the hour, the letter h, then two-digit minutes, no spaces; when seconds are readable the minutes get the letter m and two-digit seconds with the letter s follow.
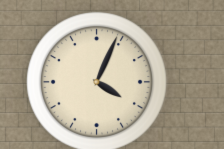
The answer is 4h04
